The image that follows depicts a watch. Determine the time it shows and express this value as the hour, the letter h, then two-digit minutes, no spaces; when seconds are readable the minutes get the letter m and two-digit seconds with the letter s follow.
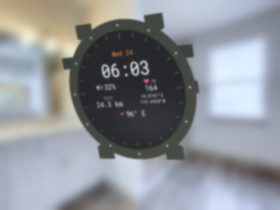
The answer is 6h03
